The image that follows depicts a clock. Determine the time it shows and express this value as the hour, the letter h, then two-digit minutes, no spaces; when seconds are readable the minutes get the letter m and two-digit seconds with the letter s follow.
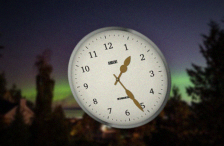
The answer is 1h26
